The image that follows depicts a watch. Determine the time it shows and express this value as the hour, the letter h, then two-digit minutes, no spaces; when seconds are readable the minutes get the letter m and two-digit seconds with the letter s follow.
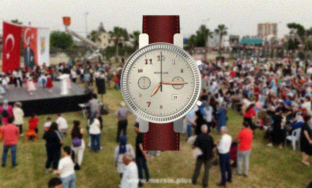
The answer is 7h15
